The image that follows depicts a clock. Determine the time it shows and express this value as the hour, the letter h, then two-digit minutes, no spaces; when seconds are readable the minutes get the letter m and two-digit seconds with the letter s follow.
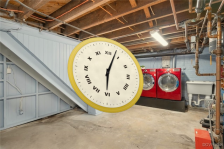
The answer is 6h03
